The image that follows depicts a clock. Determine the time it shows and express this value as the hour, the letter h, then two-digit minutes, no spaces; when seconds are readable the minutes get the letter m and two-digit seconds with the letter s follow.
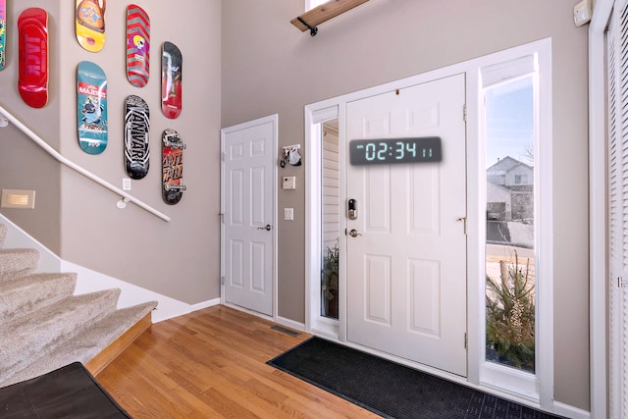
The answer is 2h34m11s
